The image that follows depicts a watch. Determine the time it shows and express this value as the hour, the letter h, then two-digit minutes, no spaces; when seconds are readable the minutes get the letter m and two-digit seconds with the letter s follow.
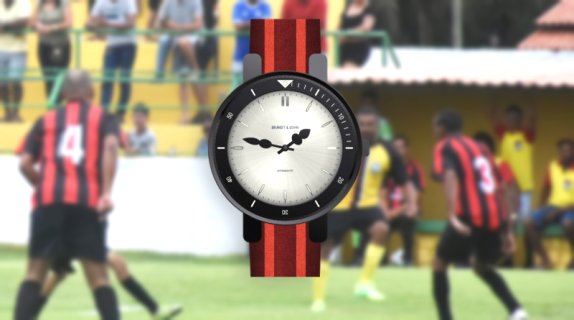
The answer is 1h47
